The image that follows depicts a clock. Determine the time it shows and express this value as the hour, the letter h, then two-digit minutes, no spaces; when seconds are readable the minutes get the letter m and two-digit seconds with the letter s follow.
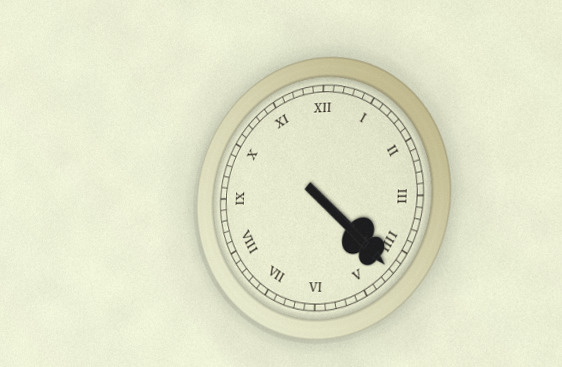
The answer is 4h22
